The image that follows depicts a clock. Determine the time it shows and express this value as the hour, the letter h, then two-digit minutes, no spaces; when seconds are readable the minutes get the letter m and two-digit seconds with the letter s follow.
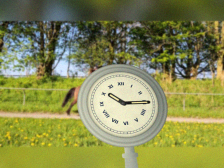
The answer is 10h15
